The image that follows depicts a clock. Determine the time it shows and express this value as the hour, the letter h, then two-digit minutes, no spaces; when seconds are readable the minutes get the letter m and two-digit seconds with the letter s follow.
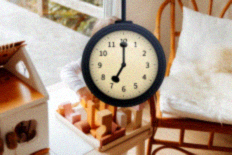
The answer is 7h00
